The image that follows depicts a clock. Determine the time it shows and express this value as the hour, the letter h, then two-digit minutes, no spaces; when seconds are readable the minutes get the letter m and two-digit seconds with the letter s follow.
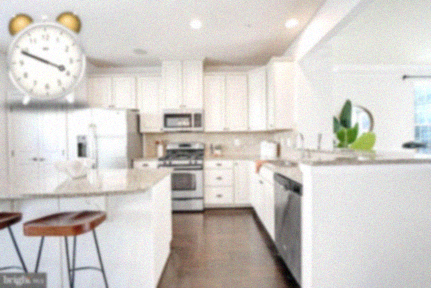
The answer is 3h49
